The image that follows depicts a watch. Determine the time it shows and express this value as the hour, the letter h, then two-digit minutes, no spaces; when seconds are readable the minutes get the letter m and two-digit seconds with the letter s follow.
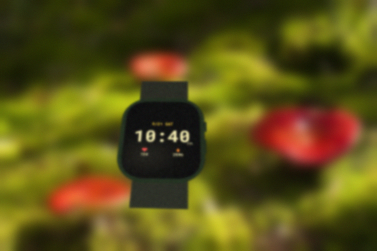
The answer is 10h40
